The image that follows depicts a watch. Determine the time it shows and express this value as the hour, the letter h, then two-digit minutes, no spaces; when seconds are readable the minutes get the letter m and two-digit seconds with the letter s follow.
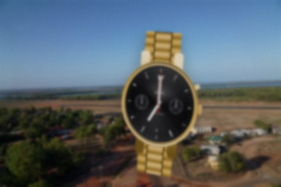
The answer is 7h00
